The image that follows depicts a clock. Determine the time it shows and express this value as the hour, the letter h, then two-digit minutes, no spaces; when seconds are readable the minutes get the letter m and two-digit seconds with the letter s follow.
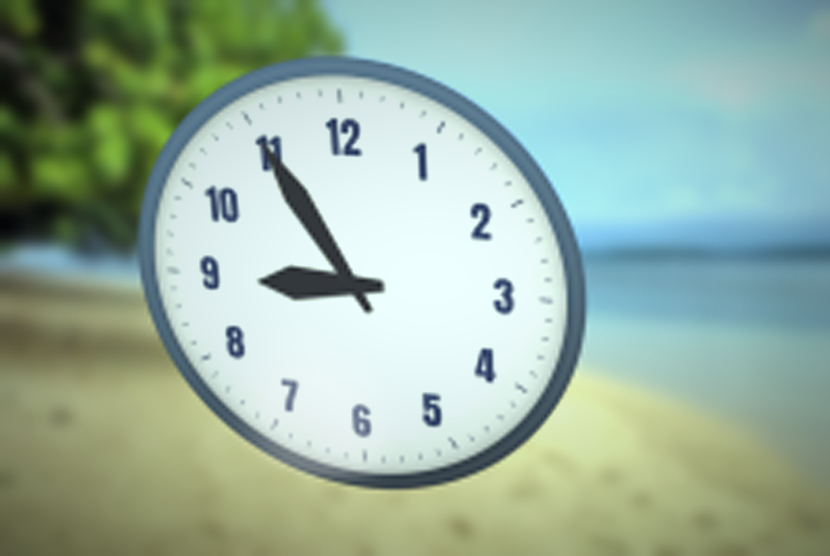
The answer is 8h55
